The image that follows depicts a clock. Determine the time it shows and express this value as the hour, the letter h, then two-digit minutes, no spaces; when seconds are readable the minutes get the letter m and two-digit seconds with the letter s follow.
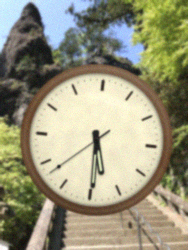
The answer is 5h29m38s
